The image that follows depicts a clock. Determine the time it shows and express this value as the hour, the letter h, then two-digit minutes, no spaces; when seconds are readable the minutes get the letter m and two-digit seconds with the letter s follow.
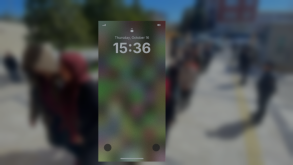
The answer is 15h36
